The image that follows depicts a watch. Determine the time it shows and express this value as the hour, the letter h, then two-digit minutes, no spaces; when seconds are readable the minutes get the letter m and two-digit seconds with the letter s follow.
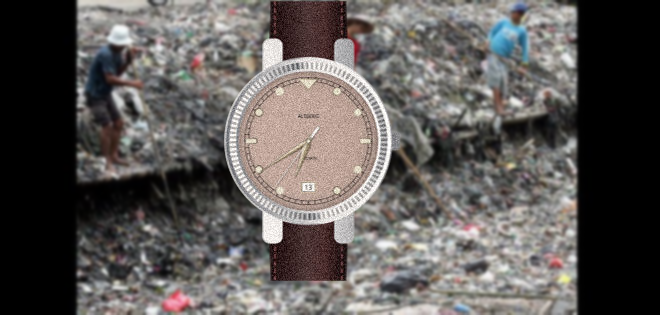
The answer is 6h39m36s
